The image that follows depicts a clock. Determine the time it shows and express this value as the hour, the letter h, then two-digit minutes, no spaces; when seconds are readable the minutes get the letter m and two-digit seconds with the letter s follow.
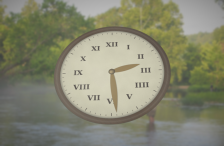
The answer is 2h29
